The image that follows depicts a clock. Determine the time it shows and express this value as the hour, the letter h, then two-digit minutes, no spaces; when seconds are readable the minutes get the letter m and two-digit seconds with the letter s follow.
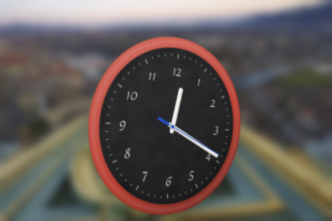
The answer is 12h19m19s
